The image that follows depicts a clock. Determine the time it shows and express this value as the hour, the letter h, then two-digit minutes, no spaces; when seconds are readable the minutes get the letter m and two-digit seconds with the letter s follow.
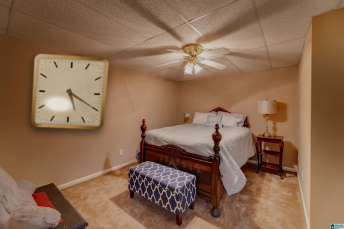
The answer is 5h20
